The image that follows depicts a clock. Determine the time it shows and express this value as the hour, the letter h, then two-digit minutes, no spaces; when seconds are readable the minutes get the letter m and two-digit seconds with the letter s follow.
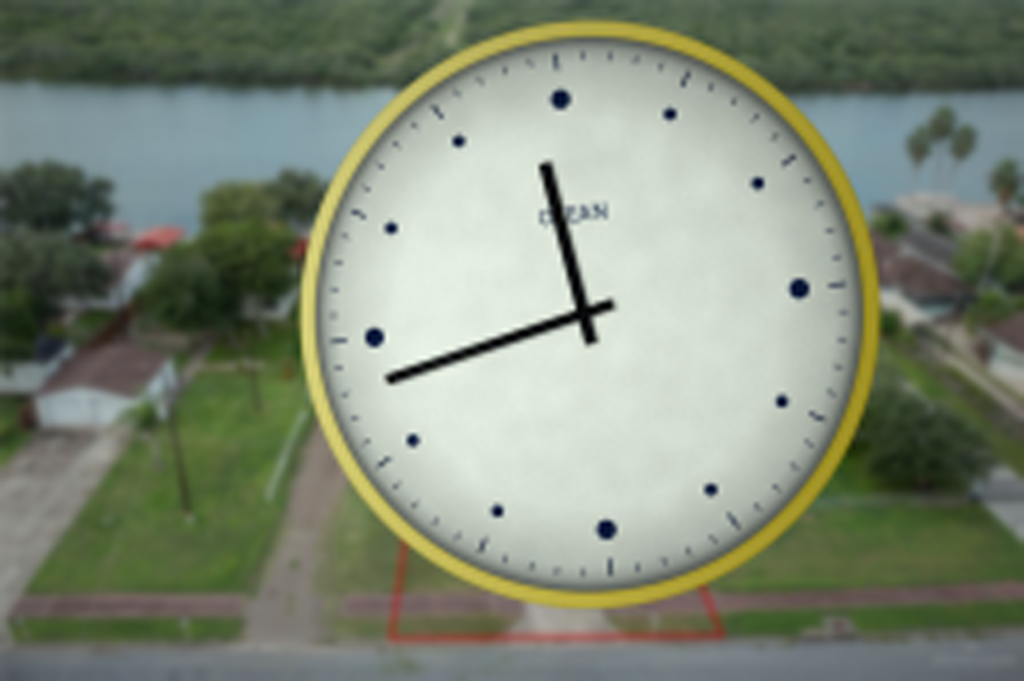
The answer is 11h43
